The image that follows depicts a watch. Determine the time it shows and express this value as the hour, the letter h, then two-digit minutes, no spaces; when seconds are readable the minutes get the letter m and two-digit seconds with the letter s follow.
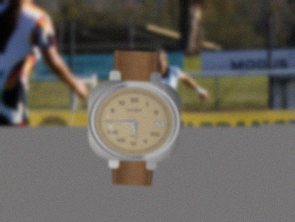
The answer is 5h45
